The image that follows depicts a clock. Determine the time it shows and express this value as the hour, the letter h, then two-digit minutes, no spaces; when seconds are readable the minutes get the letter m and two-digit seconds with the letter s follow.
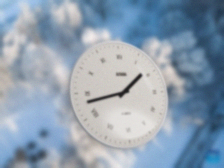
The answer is 1h43
